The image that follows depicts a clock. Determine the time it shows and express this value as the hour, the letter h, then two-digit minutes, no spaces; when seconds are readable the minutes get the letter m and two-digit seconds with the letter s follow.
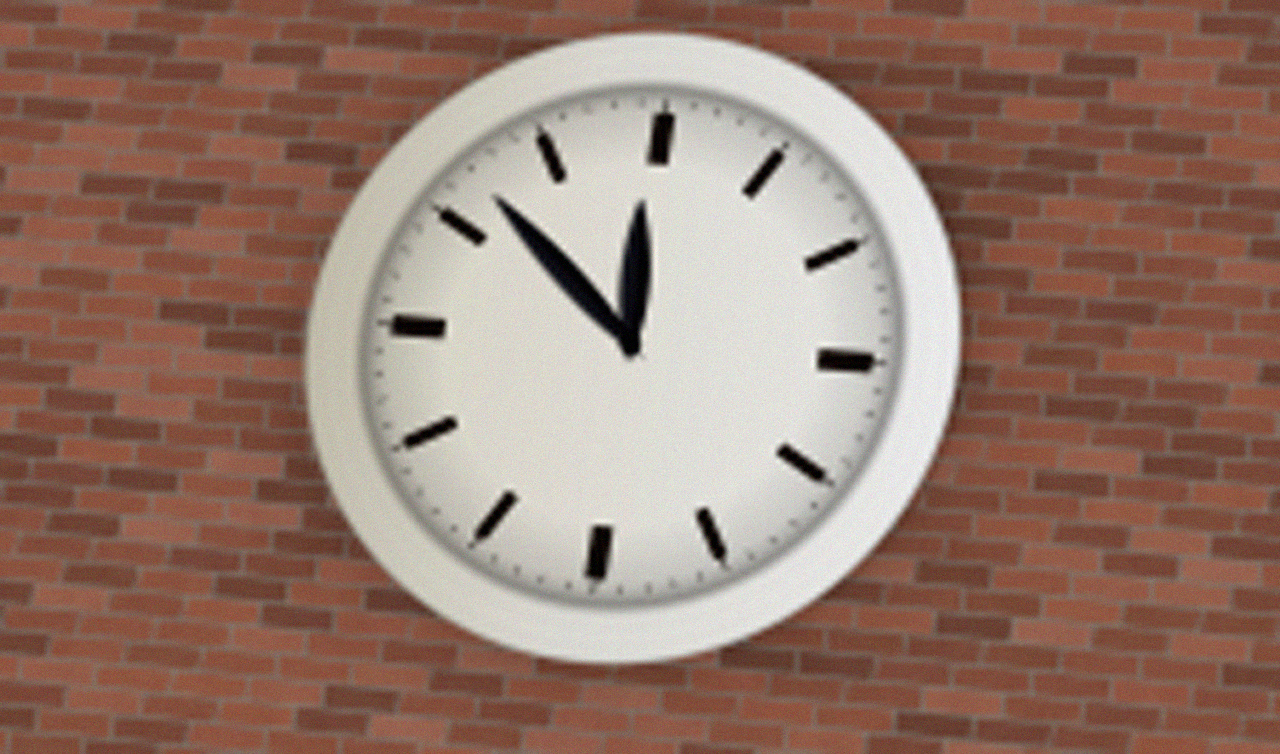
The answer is 11h52
